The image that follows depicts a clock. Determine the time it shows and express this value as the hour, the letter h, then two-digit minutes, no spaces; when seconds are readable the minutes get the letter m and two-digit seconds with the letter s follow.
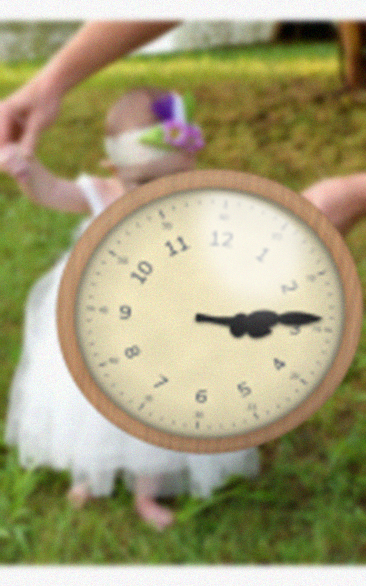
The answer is 3h14
